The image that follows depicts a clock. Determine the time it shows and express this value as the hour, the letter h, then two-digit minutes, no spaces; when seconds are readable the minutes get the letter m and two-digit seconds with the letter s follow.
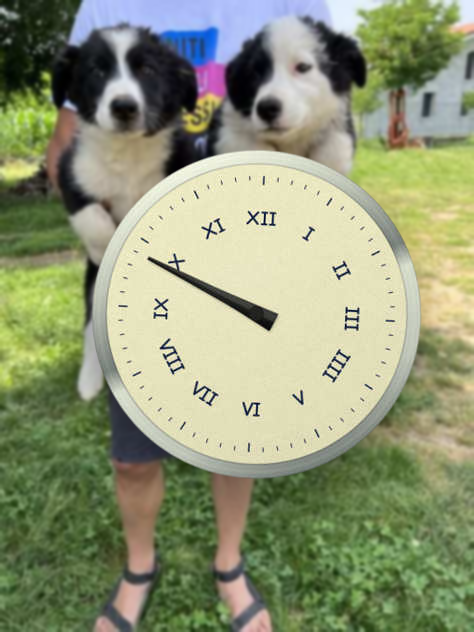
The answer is 9h49
